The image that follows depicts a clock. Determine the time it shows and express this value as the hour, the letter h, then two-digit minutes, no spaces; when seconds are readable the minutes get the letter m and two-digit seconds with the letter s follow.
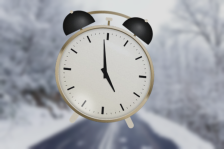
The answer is 4h59
